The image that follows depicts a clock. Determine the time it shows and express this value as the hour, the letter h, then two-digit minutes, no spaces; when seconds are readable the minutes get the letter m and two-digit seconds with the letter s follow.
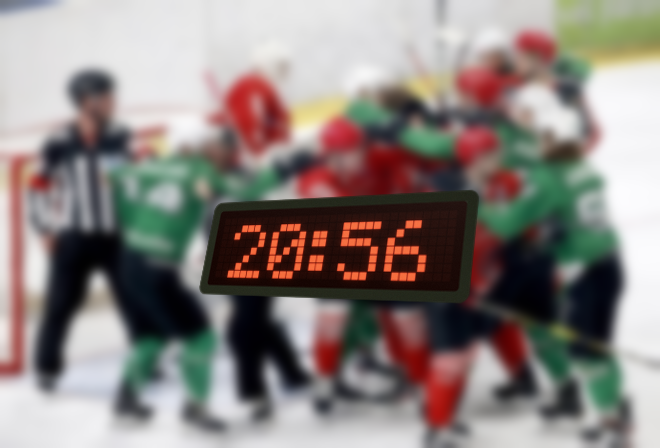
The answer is 20h56
